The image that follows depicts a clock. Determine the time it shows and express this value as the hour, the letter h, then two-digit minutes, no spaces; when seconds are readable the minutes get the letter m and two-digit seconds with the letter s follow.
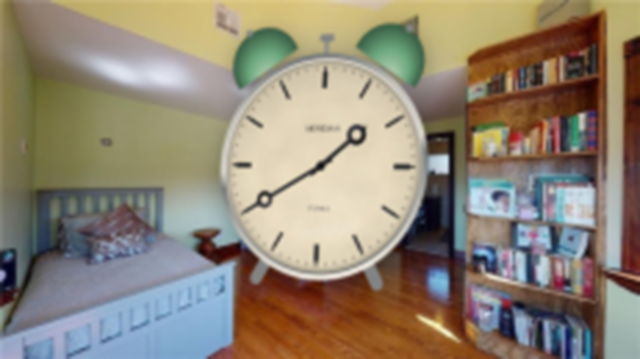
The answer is 1h40
